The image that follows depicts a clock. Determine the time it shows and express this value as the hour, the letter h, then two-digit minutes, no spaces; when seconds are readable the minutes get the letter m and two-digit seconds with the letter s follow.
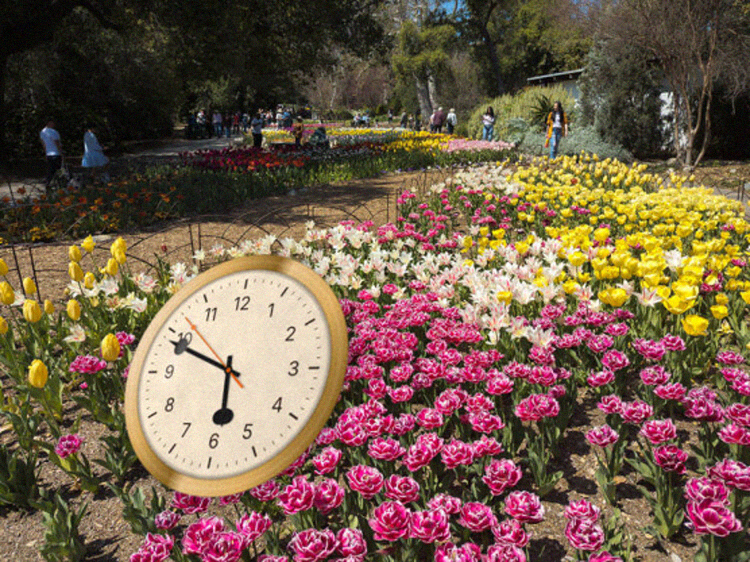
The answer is 5h48m52s
